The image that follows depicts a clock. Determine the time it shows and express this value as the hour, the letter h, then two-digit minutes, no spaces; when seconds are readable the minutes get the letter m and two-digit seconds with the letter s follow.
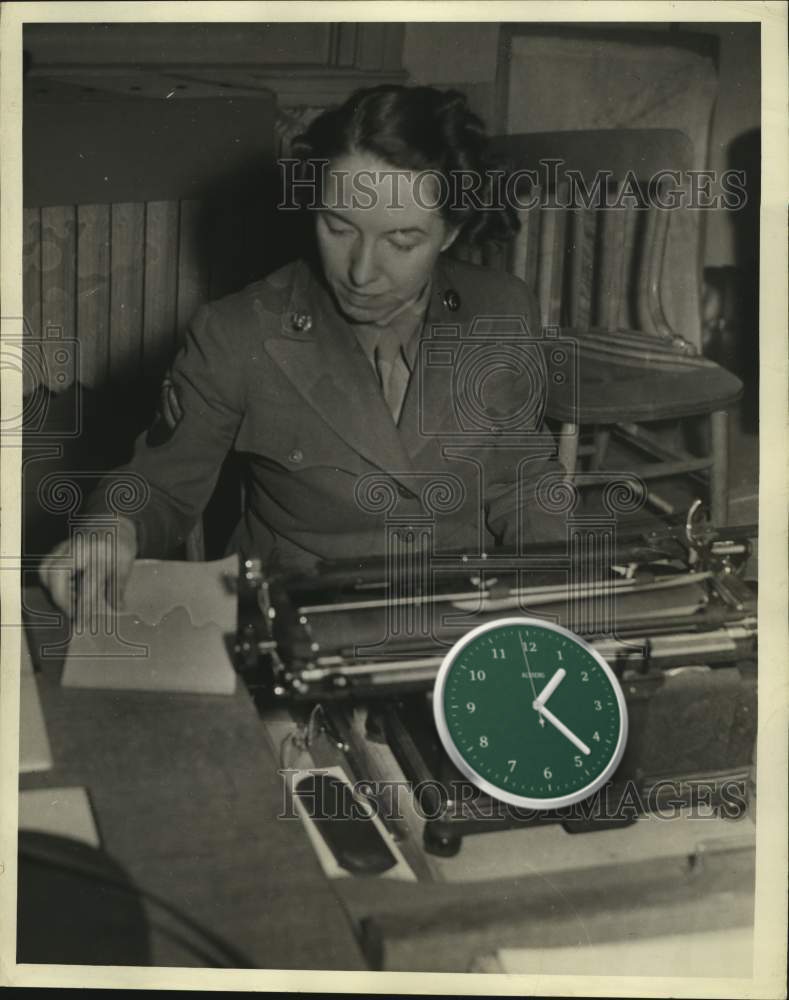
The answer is 1h22m59s
